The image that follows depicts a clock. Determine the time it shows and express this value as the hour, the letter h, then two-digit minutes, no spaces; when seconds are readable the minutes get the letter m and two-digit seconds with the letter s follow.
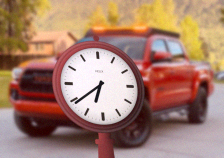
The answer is 6h39
